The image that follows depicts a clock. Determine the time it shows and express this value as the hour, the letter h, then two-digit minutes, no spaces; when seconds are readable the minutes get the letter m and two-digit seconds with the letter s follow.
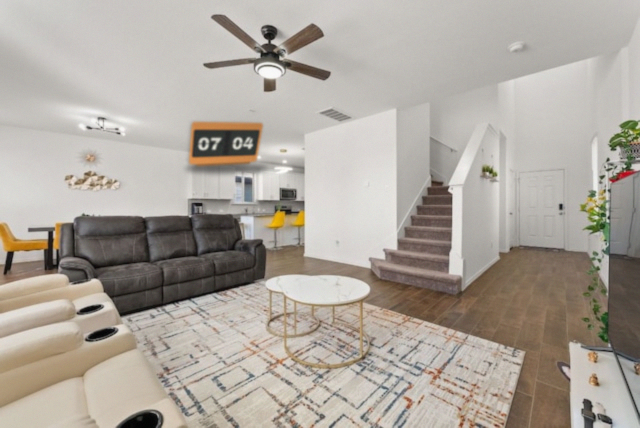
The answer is 7h04
